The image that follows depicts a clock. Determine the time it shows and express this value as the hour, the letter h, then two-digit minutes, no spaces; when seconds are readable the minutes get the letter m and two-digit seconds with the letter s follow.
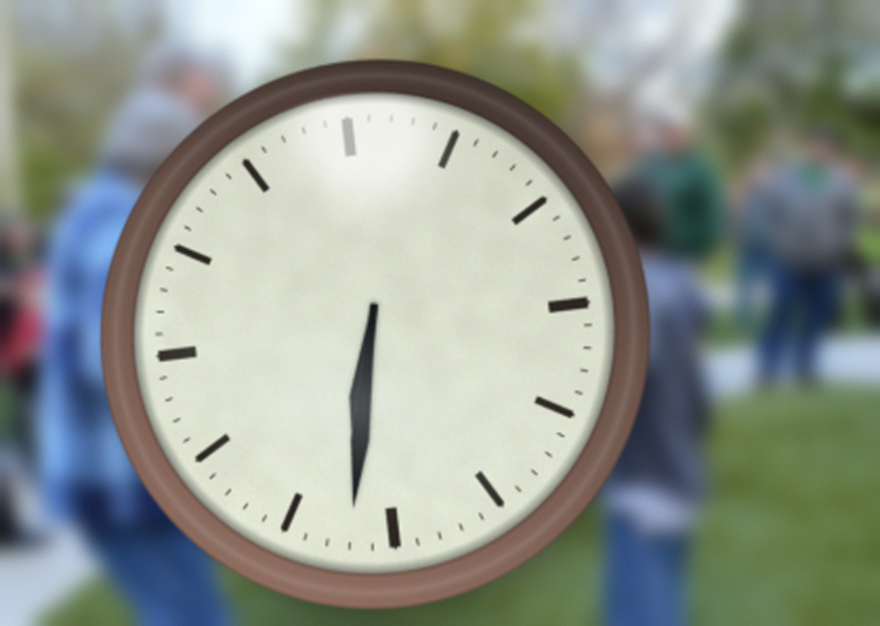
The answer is 6h32
